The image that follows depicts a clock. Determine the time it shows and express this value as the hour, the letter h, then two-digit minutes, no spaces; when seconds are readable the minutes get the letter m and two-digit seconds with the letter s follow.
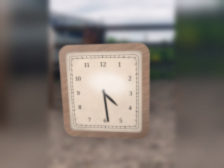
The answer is 4h29
